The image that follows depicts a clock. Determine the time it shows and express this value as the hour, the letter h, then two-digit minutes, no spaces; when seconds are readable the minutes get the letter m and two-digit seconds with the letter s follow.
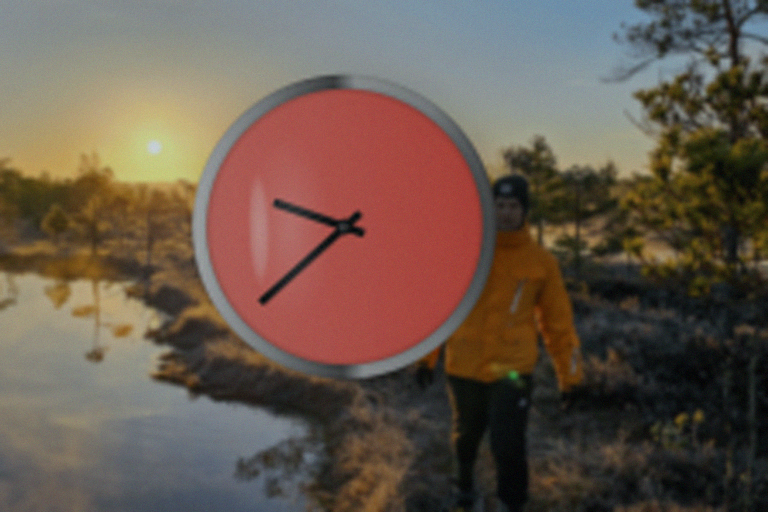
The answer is 9h38
